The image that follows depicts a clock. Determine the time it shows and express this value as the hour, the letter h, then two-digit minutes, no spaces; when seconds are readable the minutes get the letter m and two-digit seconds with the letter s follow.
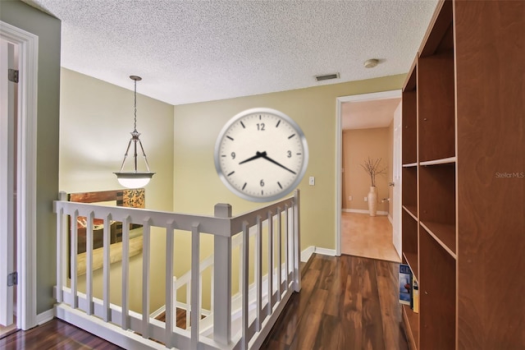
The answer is 8h20
